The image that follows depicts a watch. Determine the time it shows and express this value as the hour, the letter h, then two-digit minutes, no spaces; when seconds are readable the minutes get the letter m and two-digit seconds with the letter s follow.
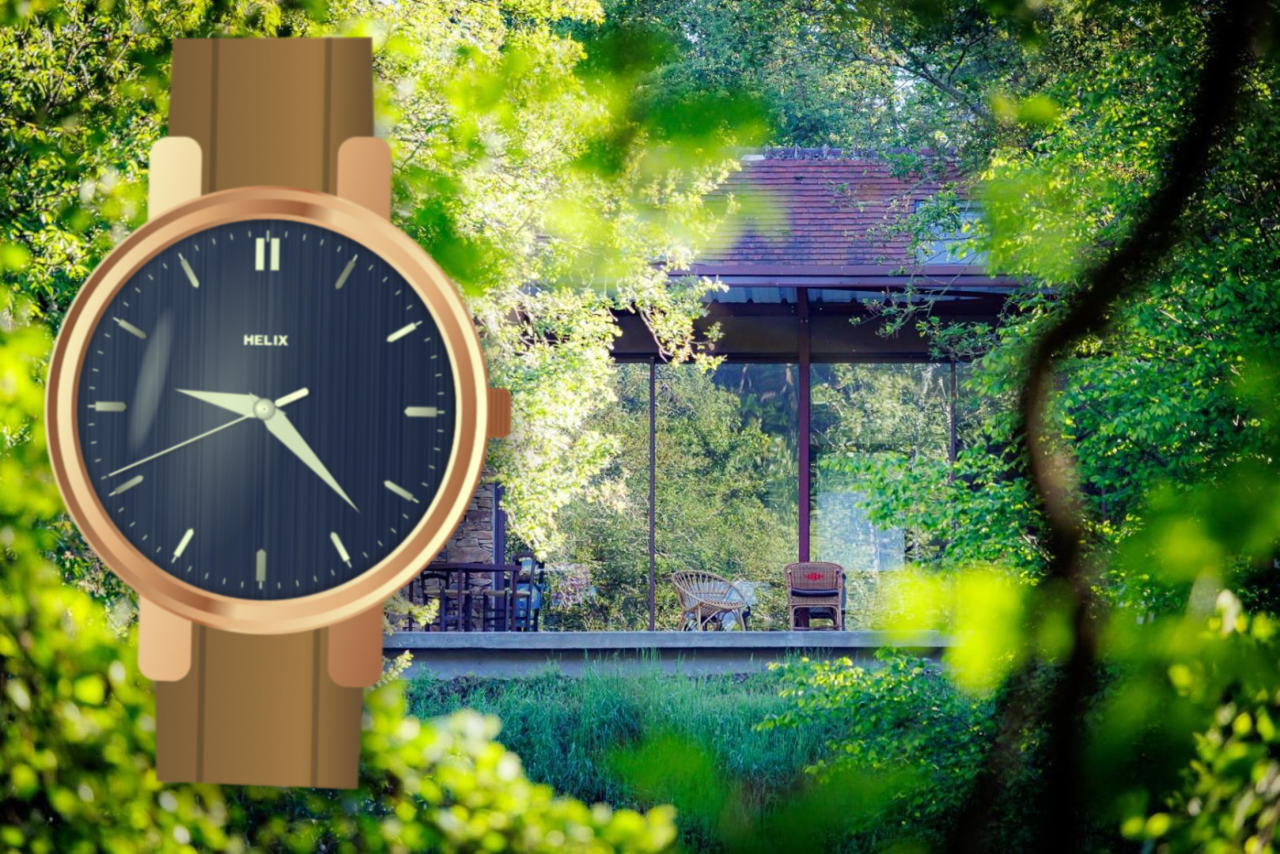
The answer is 9h22m41s
